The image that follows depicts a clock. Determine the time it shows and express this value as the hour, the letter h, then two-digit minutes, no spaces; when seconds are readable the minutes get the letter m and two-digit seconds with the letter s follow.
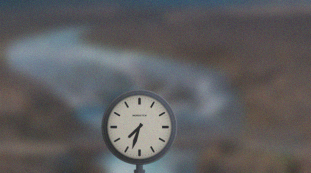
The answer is 7h33
